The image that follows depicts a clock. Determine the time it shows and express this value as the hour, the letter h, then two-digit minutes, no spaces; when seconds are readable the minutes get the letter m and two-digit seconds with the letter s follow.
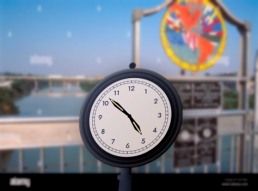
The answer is 4h52
